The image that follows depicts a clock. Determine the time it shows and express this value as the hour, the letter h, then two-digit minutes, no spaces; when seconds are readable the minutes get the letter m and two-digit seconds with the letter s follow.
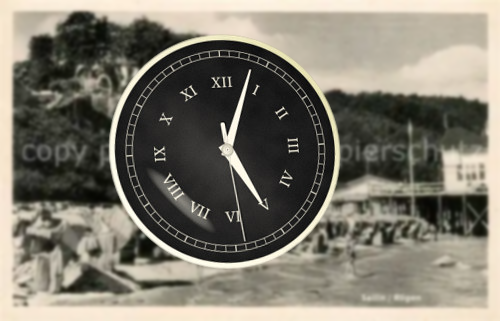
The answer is 5h03m29s
